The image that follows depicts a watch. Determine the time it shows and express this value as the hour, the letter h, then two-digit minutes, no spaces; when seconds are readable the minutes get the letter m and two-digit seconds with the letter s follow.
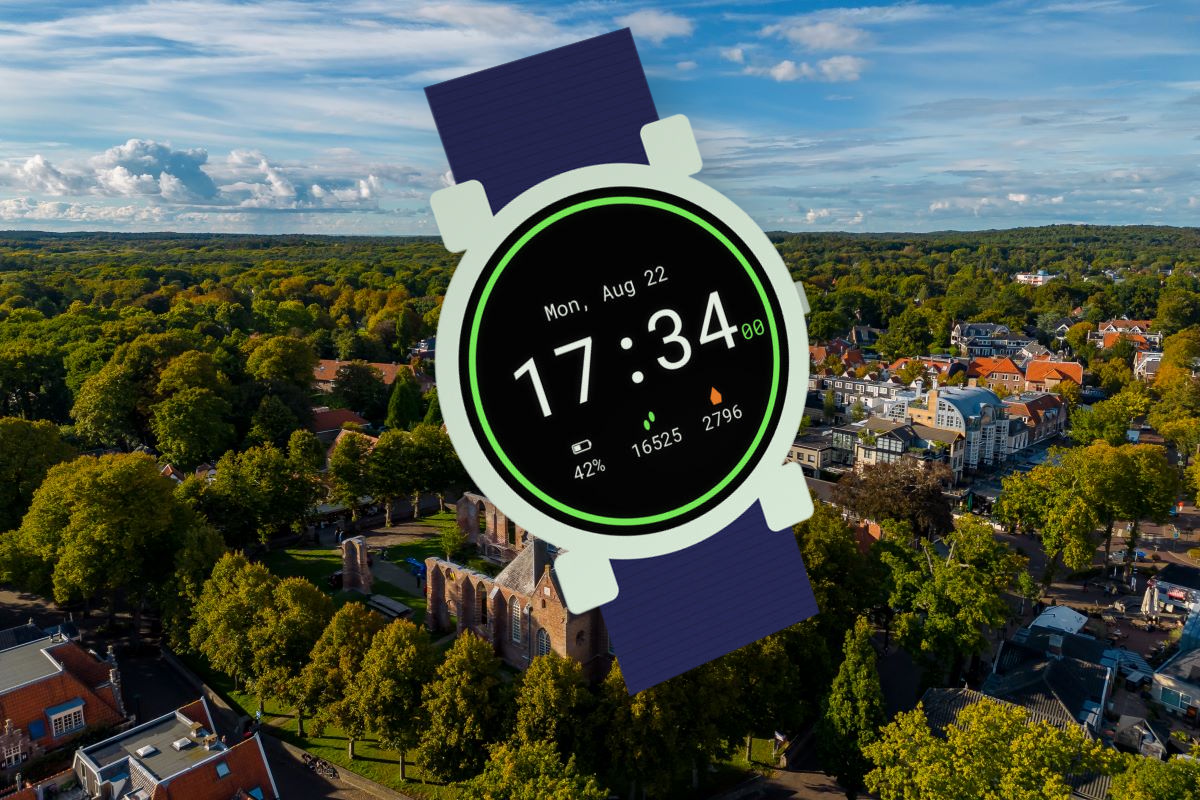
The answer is 17h34m00s
